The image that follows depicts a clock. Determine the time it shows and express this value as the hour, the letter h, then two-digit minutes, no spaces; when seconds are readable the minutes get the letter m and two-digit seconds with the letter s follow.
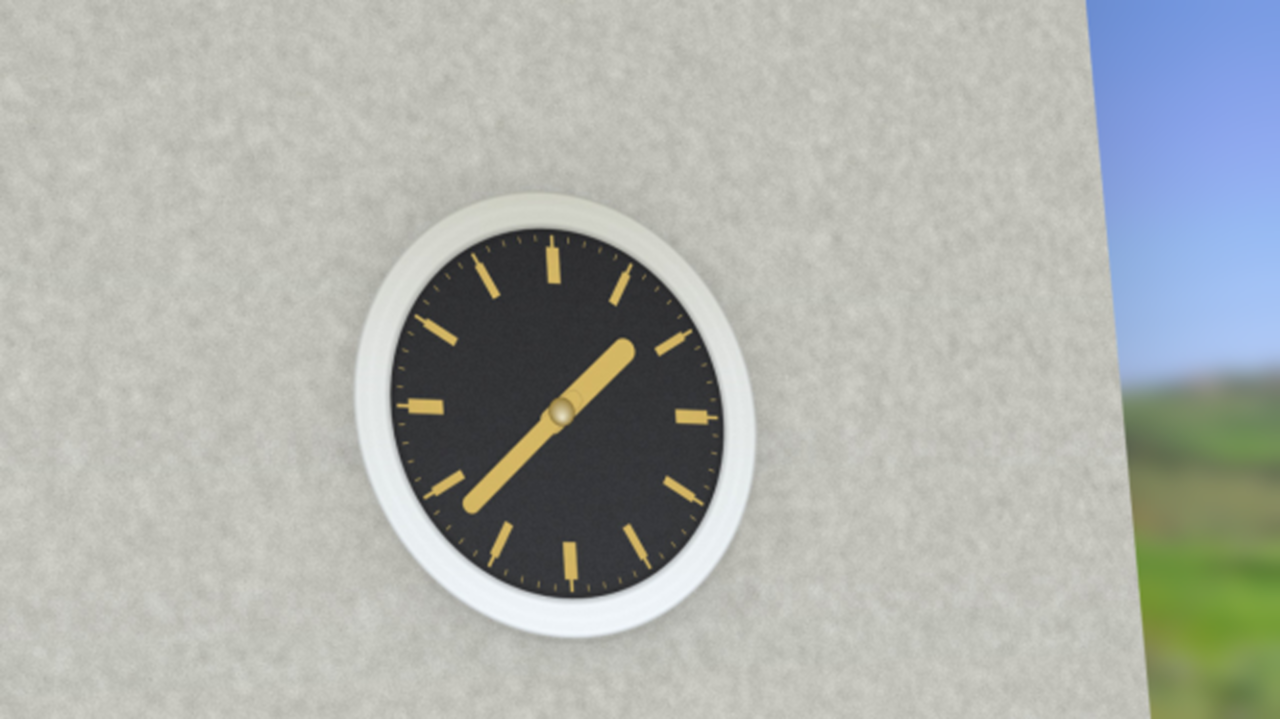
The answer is 1h38
